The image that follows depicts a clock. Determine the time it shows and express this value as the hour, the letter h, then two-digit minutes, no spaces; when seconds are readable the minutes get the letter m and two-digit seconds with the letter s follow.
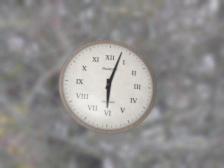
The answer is 6h03
